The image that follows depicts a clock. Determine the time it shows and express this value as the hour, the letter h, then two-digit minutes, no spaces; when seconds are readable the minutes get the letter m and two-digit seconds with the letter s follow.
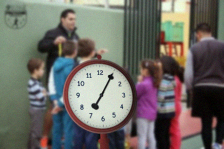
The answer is 7h05
